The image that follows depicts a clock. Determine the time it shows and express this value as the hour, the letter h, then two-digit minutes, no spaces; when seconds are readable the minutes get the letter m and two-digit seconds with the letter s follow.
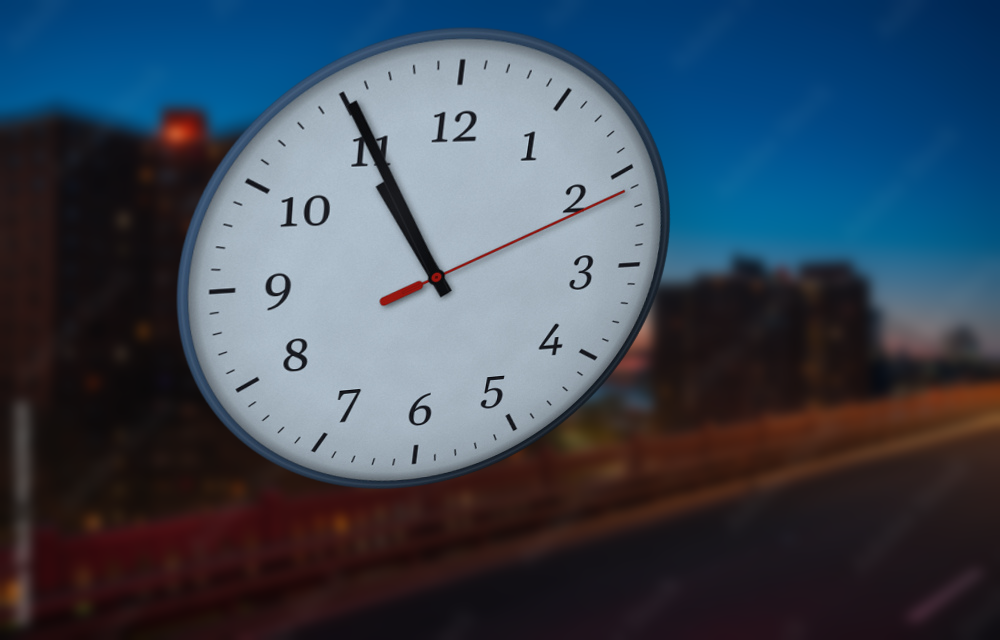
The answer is 10h55m11s
